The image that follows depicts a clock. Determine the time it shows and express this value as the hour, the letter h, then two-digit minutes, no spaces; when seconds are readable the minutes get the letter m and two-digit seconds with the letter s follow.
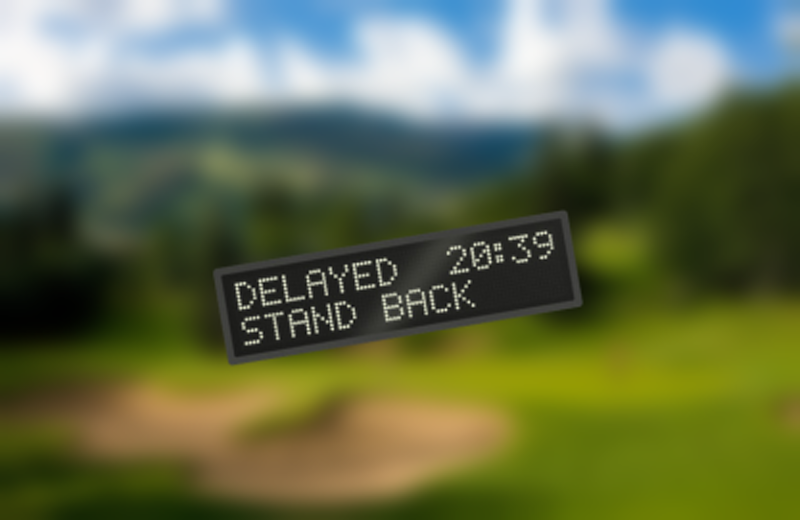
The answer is 20h39
